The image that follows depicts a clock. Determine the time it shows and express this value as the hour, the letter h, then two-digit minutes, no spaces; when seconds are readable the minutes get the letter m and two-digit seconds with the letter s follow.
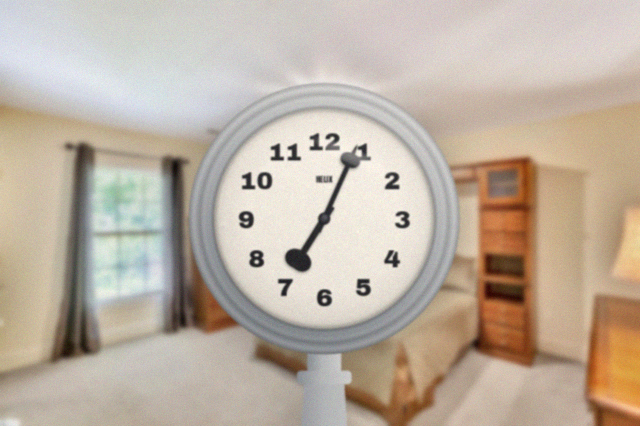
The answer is 7h04
